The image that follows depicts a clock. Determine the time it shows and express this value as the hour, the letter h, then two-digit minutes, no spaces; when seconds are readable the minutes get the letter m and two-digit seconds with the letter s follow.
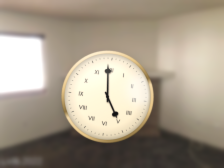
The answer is 4h59
